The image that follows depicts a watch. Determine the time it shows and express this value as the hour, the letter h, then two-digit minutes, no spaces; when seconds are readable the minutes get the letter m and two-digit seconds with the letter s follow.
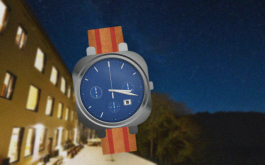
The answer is 3h18
